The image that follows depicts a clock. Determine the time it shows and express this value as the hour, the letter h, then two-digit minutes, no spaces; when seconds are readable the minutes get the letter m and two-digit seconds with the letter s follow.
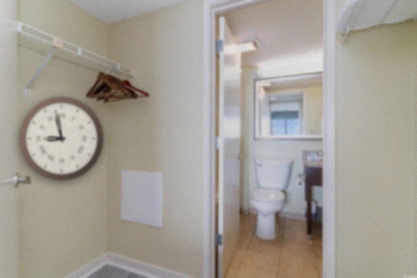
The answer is 8h58
